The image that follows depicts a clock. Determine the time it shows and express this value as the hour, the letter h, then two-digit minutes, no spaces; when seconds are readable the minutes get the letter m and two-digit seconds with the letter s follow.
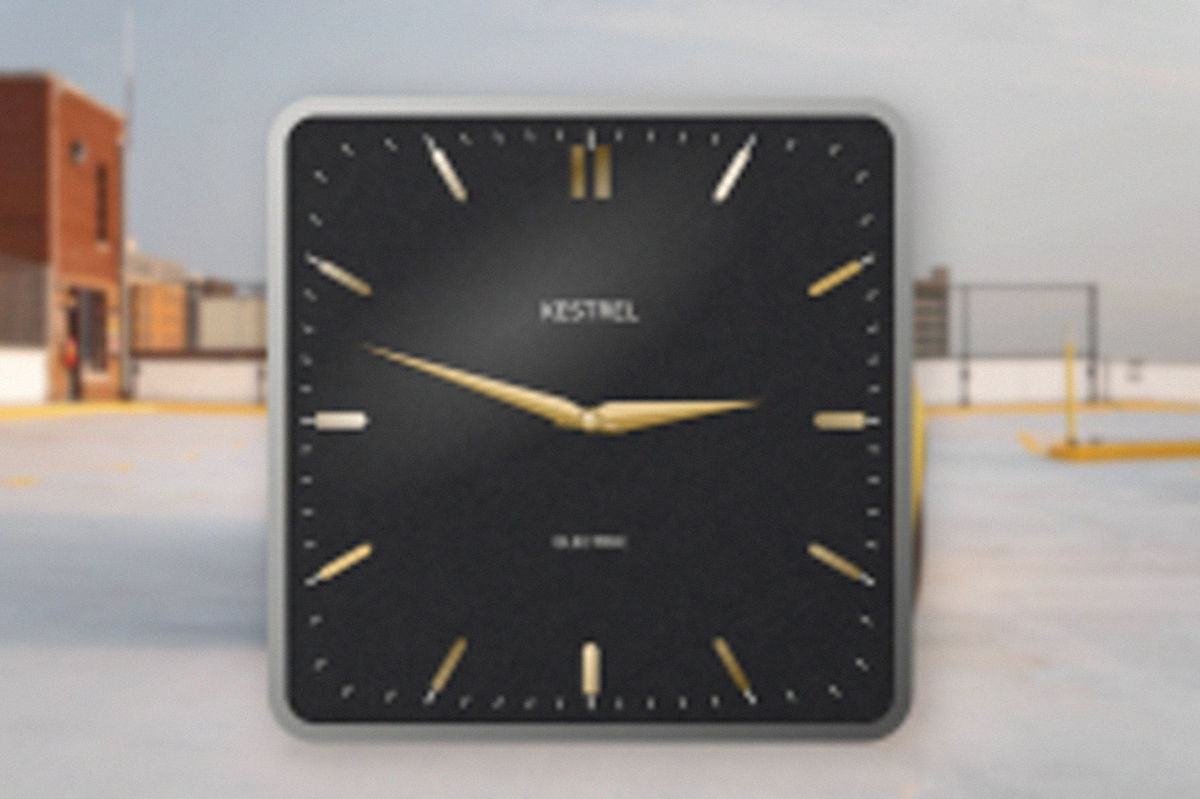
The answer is 2h48
